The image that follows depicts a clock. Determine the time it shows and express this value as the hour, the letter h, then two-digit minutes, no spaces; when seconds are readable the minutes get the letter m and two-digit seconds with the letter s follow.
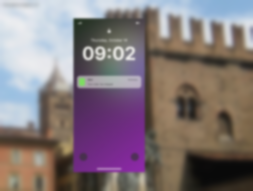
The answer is 9h02
